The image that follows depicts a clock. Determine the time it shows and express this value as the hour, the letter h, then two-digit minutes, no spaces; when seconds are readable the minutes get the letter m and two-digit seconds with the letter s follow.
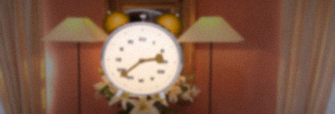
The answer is 2h38
